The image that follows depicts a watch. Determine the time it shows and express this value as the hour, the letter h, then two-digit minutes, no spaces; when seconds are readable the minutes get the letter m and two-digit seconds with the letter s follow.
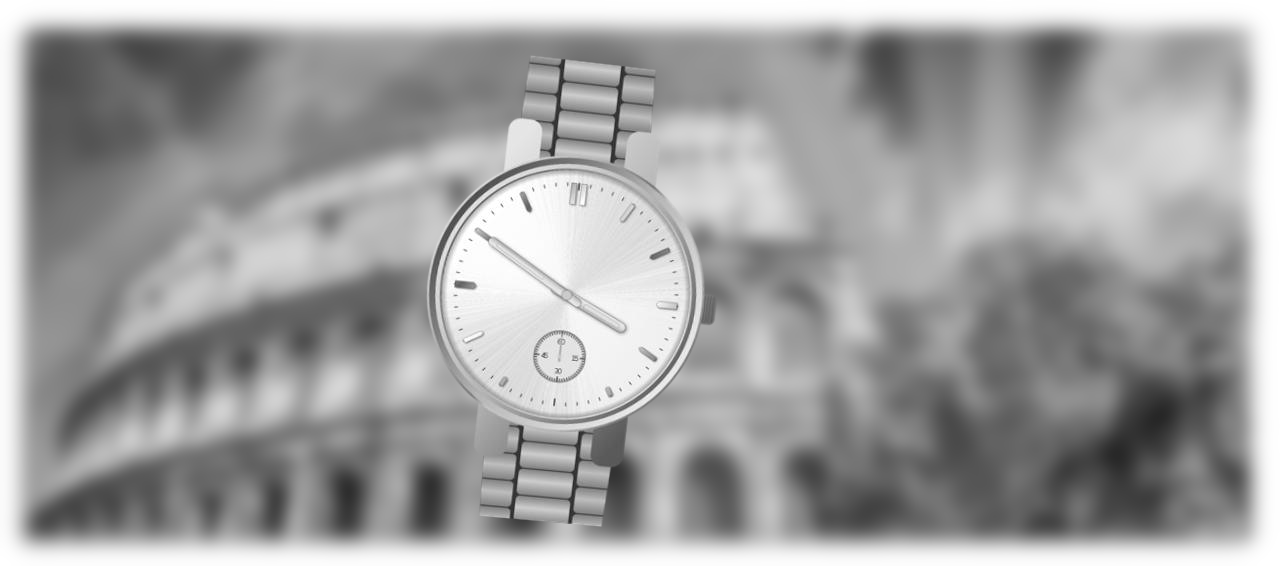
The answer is 3h50
